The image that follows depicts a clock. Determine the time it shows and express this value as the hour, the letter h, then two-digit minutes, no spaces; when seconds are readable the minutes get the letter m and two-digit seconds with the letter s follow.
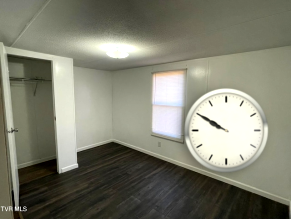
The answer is 9h50
